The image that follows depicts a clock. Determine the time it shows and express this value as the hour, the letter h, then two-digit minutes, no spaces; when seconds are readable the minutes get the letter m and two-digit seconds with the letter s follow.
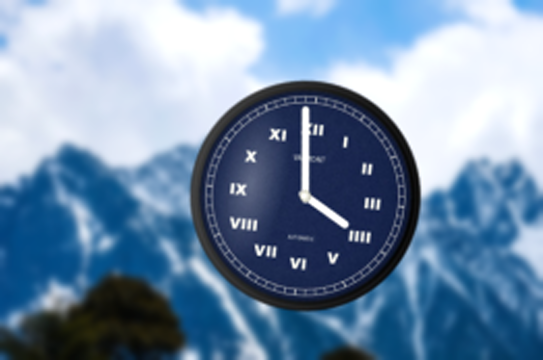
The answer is 3h59
